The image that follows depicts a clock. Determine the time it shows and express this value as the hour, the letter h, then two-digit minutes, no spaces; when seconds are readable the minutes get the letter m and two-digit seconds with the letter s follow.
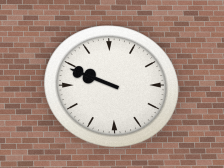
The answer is 9h49
